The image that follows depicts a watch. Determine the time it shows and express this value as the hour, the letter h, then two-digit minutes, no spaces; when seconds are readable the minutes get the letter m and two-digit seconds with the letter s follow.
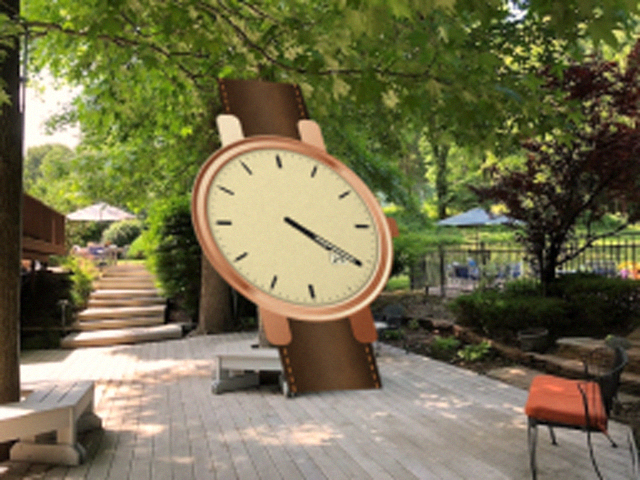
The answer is 4h21
